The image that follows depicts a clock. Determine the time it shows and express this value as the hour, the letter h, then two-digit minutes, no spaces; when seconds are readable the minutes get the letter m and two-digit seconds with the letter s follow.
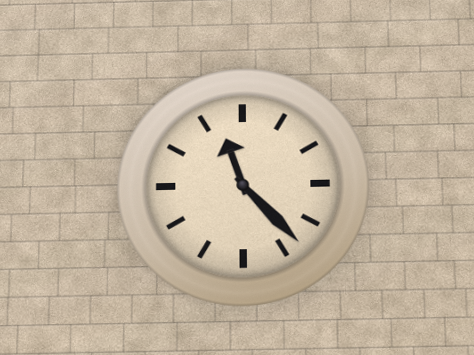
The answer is 11h23
